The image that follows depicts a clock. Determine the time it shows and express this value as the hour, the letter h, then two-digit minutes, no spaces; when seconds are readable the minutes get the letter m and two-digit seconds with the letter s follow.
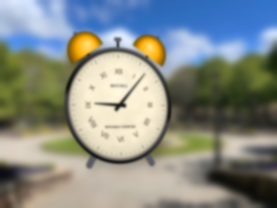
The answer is 9h07
